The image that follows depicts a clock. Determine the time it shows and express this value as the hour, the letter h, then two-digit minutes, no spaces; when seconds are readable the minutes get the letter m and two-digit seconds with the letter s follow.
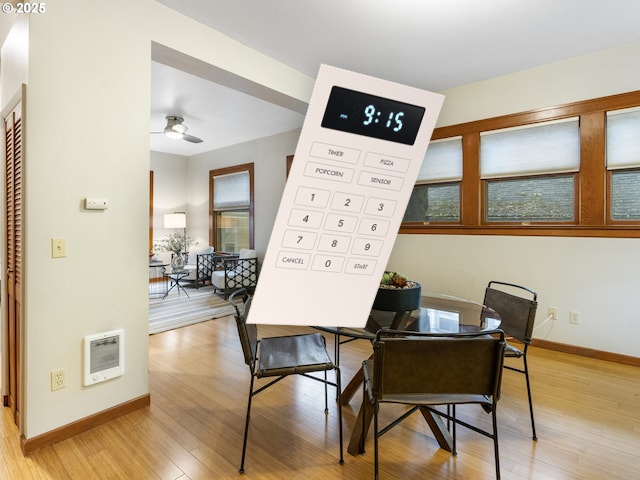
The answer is 9h15
